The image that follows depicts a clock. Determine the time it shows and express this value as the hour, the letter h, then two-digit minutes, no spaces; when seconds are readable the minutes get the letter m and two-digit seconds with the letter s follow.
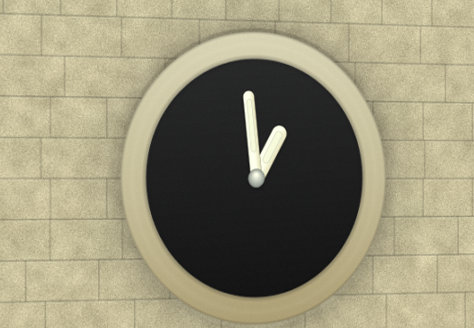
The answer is 12h59
